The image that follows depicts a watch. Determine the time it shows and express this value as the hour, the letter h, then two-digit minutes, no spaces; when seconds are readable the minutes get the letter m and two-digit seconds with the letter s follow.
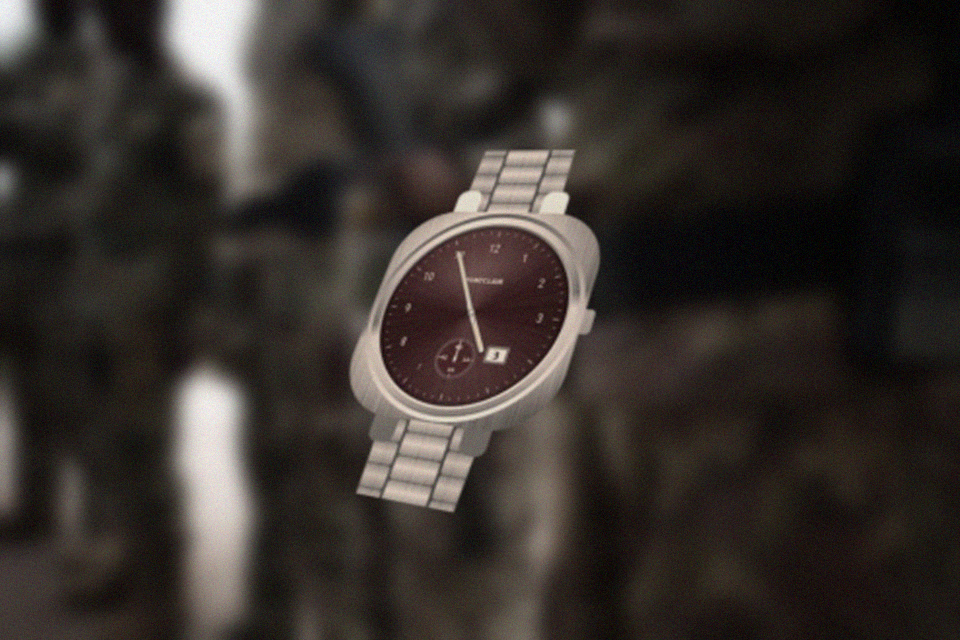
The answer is 4h55
